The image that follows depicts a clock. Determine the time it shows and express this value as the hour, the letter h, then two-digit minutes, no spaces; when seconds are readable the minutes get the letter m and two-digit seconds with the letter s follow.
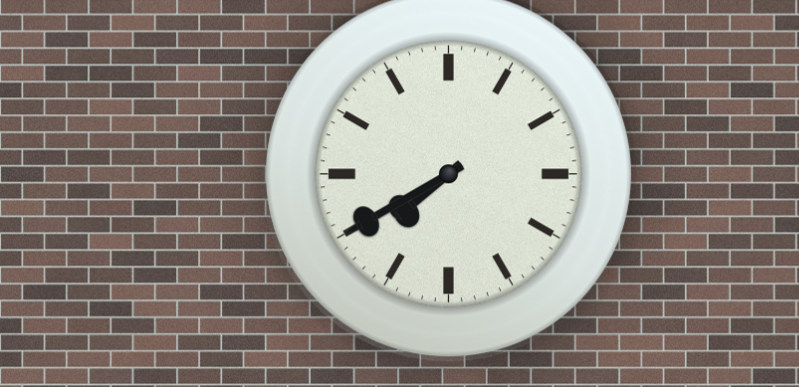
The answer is 7h40
